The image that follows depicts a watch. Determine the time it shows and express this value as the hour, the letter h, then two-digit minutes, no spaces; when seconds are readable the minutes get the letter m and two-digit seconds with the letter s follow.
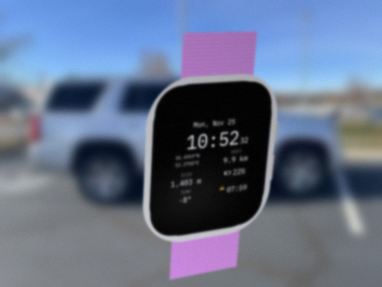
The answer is 10h52
